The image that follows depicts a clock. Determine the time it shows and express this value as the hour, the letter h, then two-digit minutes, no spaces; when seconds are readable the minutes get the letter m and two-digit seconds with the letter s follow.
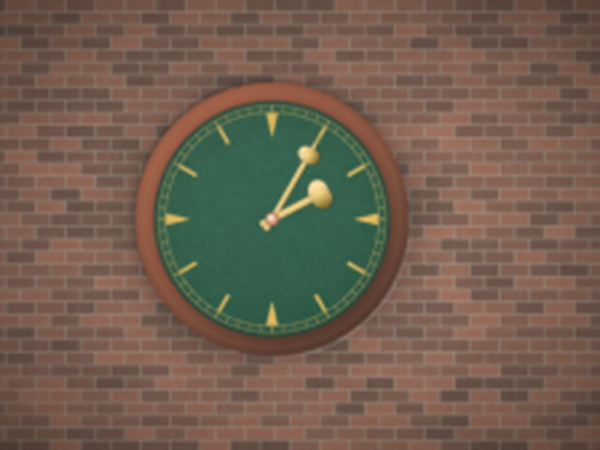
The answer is 2h05
